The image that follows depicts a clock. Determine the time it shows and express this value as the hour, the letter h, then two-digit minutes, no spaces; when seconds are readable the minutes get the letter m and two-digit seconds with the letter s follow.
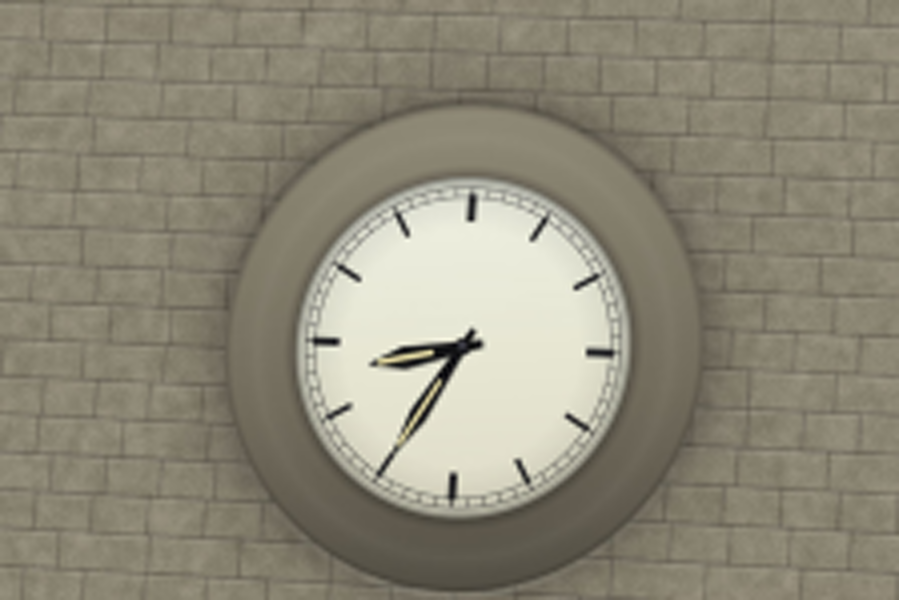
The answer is 8h35
